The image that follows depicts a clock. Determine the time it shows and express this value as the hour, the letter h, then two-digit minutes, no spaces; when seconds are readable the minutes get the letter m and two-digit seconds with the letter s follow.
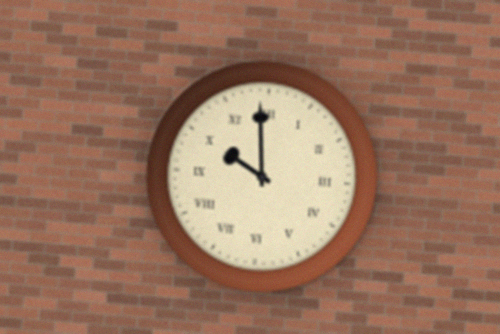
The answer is 9h59
